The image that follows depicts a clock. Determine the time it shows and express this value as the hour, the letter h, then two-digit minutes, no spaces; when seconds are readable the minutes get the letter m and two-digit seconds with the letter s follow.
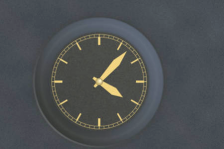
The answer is 4h07
